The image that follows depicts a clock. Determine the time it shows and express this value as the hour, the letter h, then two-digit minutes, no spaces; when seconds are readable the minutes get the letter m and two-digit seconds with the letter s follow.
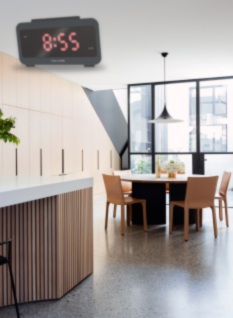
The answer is 8h55
